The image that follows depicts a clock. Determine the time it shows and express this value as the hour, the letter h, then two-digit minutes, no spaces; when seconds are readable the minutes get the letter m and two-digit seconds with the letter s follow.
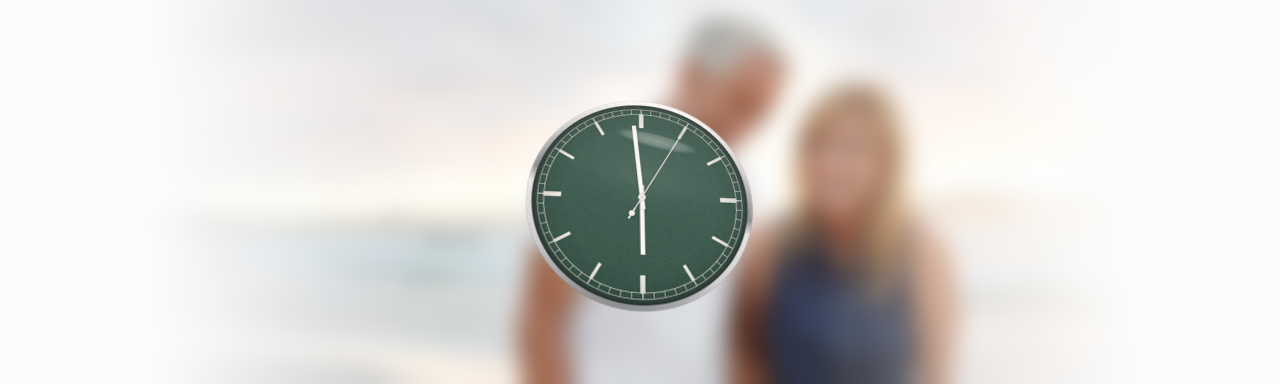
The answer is 5h59m05s
